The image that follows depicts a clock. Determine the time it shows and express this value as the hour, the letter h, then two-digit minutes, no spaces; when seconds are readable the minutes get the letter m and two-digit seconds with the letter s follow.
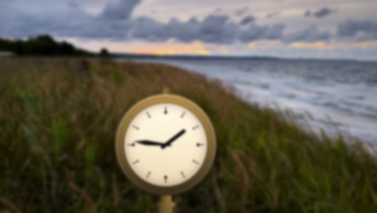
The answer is 1h46
